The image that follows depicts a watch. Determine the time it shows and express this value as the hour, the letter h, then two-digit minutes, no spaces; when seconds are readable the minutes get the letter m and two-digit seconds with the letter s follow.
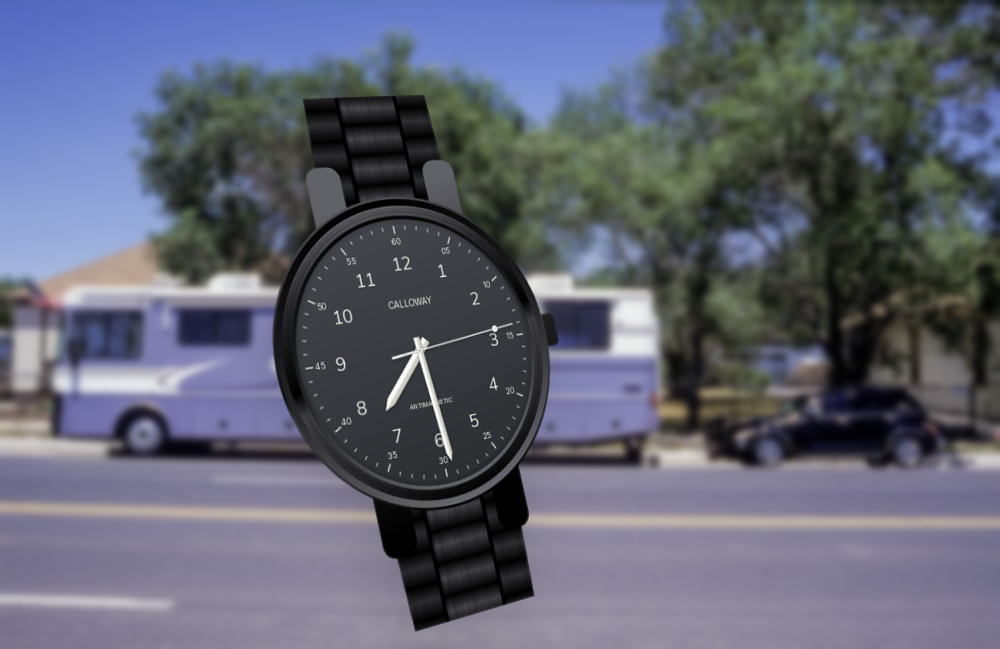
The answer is 7h29m14s
